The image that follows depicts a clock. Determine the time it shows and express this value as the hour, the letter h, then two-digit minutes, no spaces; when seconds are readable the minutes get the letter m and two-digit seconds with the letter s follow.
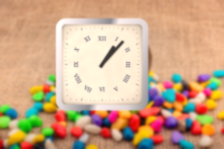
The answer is 1h07
